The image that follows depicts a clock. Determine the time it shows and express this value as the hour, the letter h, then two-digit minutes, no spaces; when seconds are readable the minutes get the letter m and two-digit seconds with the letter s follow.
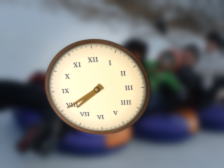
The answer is 7h40
